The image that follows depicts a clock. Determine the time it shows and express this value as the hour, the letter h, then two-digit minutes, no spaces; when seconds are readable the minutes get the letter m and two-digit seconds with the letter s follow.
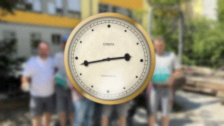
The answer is 2h43
